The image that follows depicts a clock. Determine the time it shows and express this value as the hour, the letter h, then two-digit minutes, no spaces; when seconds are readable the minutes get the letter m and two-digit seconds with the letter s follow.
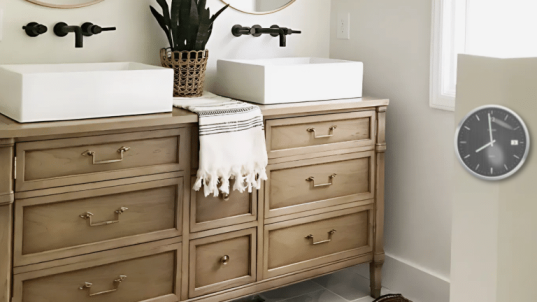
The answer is 7h59
